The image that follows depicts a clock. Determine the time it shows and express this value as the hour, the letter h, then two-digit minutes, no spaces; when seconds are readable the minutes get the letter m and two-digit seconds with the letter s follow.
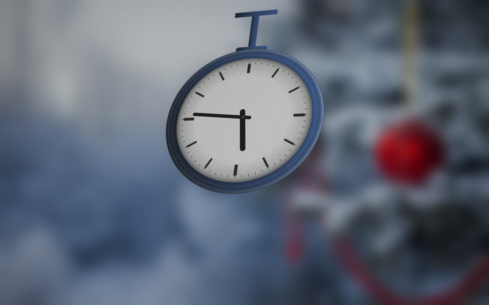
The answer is 5h46
